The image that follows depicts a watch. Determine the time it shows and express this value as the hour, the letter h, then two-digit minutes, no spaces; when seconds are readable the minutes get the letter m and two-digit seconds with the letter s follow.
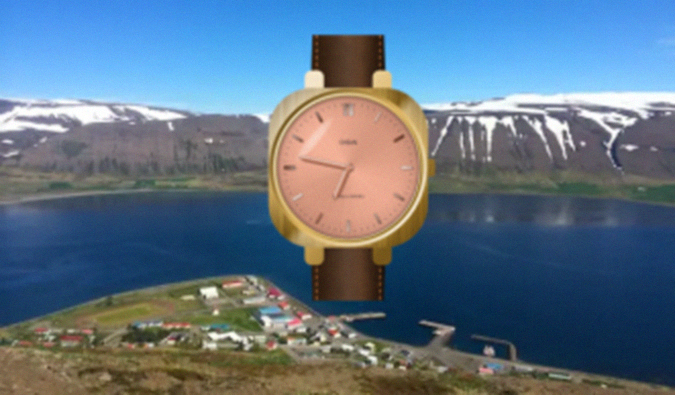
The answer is 6h47
